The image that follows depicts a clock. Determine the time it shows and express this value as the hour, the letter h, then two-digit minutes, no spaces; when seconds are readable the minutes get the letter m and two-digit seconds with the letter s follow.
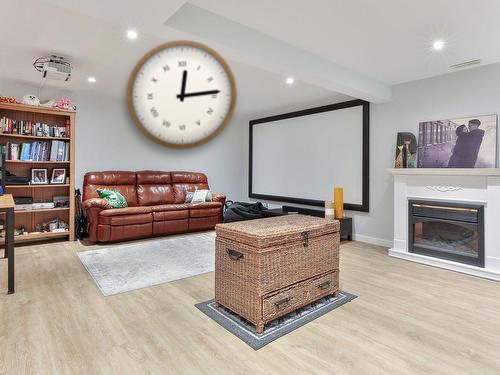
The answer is 12h14
